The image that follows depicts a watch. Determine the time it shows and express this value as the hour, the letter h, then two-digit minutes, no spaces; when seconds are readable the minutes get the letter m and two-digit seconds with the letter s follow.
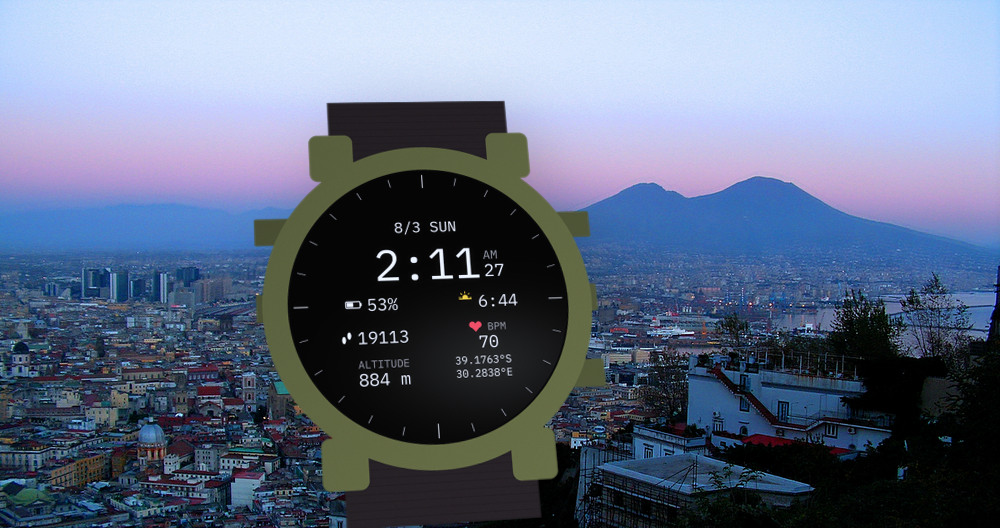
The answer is 2h11m27s
